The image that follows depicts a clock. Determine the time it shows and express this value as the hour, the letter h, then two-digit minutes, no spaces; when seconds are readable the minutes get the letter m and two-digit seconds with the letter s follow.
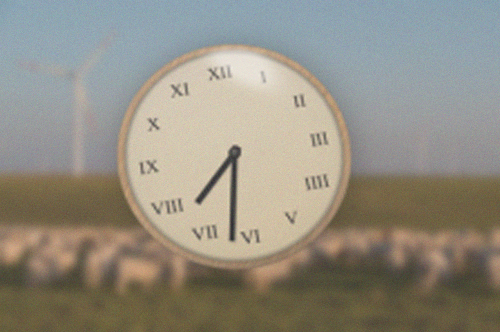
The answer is 7h32
